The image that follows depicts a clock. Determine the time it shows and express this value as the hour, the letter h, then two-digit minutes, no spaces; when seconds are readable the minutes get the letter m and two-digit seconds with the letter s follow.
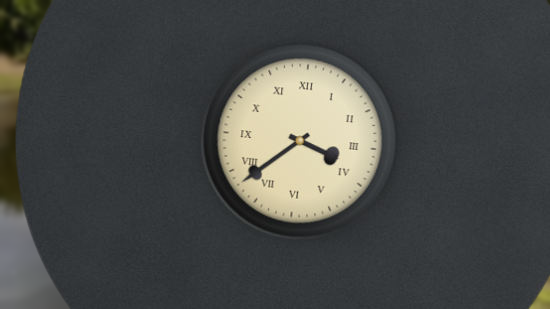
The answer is 3h38
